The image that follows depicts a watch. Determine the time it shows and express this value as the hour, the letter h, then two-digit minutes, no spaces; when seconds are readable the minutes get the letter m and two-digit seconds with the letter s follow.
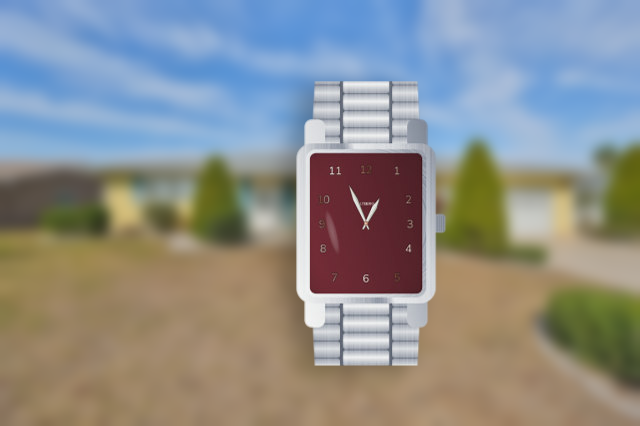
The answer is 12h56
